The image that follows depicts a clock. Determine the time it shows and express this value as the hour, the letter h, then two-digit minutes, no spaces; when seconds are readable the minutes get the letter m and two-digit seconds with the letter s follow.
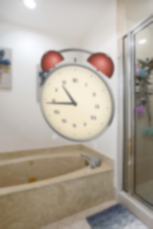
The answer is 10h44
